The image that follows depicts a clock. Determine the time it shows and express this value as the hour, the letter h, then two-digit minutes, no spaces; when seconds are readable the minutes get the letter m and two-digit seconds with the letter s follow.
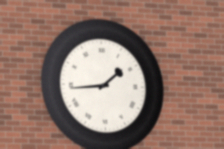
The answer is 1h44
